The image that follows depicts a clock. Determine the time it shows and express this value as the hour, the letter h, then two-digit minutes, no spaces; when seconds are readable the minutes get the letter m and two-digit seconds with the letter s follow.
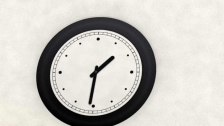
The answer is 1h31
